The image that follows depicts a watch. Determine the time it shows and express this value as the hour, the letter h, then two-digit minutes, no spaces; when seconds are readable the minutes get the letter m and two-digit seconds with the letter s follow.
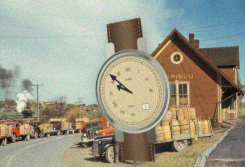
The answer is 9h52
